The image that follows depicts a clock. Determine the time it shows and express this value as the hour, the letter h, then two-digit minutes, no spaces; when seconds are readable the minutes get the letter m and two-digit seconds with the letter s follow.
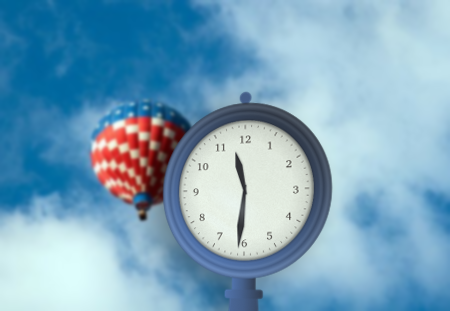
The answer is 11h31
